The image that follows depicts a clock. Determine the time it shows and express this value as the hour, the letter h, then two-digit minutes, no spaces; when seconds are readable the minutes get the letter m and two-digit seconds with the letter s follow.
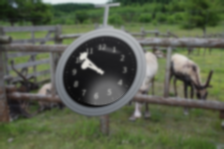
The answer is 9h52
